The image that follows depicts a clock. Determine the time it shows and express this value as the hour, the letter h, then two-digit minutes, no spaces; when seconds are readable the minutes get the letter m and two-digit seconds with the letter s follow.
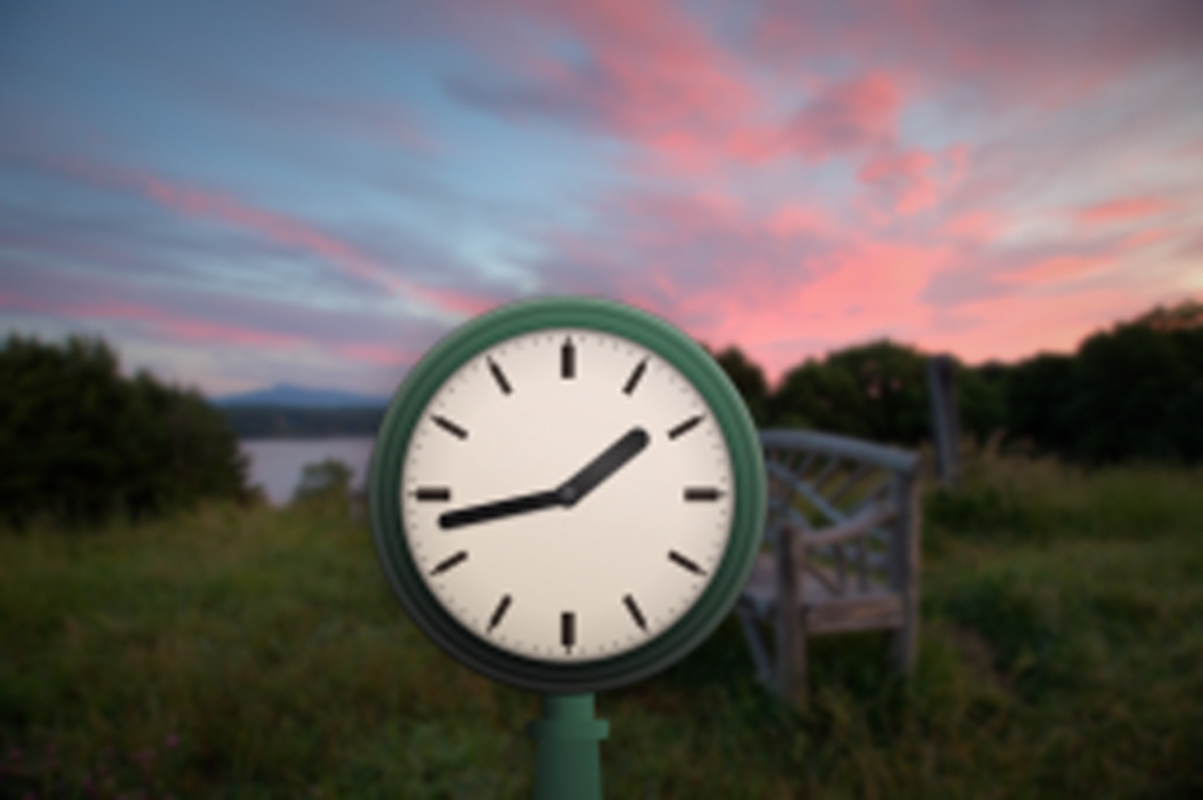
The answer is 1h43
